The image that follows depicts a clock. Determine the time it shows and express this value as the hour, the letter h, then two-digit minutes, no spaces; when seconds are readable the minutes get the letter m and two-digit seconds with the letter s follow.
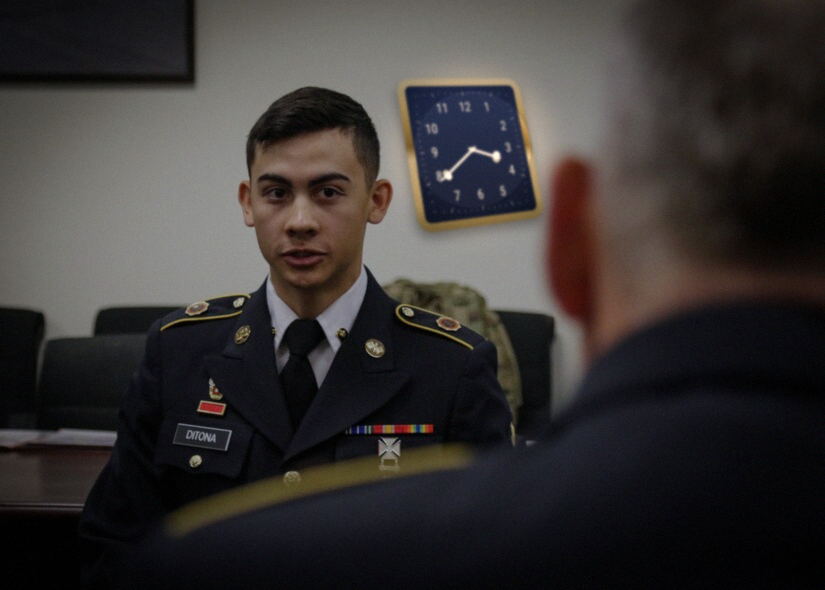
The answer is 3h39
